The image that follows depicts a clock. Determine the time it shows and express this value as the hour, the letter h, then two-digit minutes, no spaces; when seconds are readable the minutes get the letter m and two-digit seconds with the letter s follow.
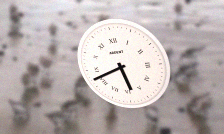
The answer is 5h42
